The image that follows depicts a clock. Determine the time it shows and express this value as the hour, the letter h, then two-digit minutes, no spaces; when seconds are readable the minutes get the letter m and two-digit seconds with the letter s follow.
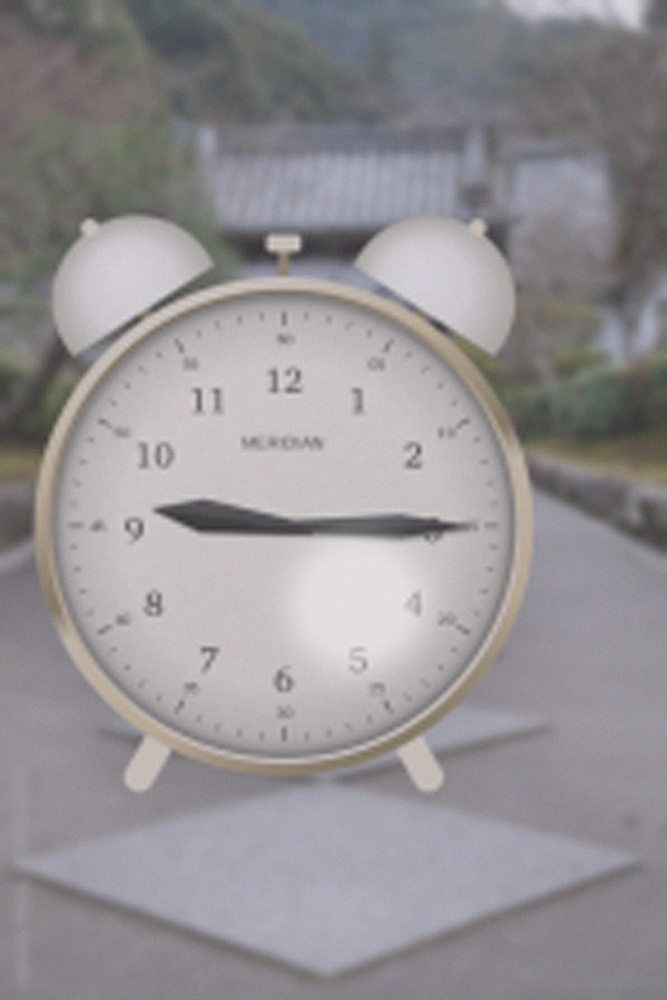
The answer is 9h15
